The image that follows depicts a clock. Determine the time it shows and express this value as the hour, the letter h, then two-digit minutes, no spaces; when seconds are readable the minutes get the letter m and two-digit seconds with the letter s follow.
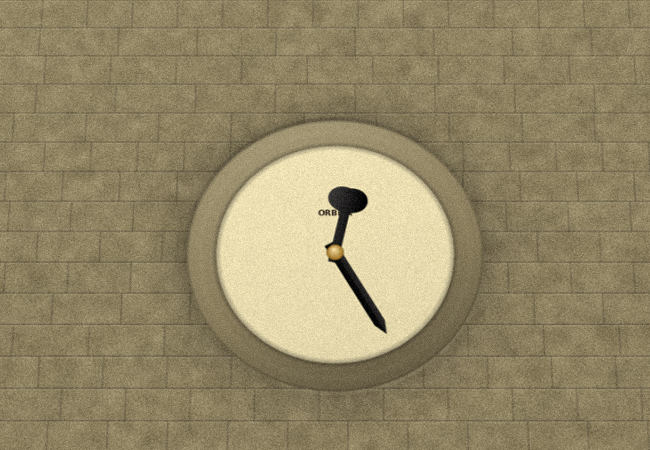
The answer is 12h25
